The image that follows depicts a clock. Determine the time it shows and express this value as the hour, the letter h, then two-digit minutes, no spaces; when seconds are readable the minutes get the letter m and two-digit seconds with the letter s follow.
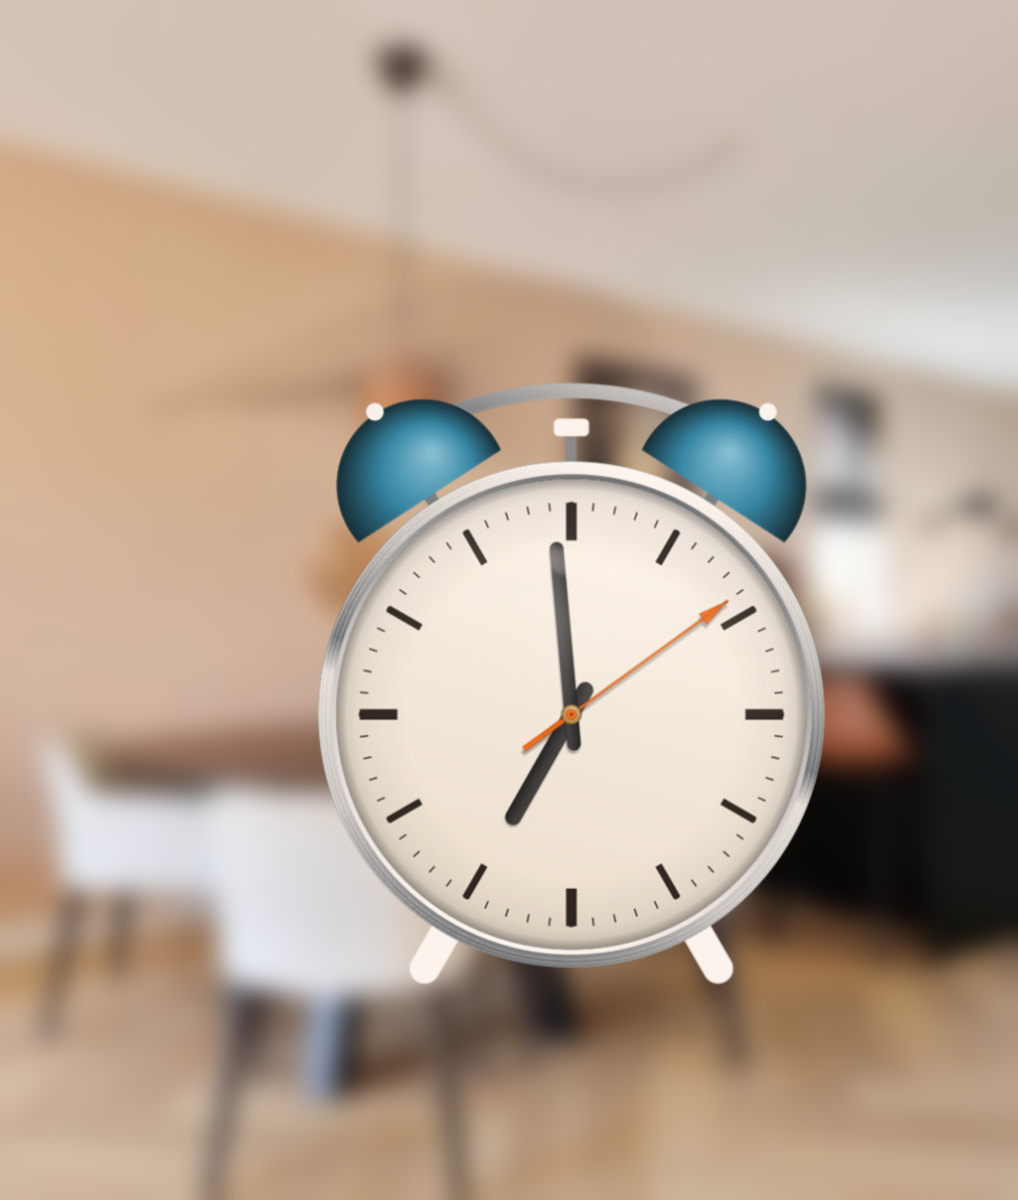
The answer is 6h59m09s
